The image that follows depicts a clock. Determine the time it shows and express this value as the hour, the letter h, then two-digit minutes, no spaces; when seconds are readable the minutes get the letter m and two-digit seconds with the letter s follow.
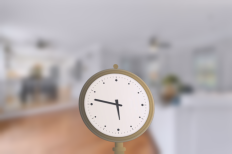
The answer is 5h47
